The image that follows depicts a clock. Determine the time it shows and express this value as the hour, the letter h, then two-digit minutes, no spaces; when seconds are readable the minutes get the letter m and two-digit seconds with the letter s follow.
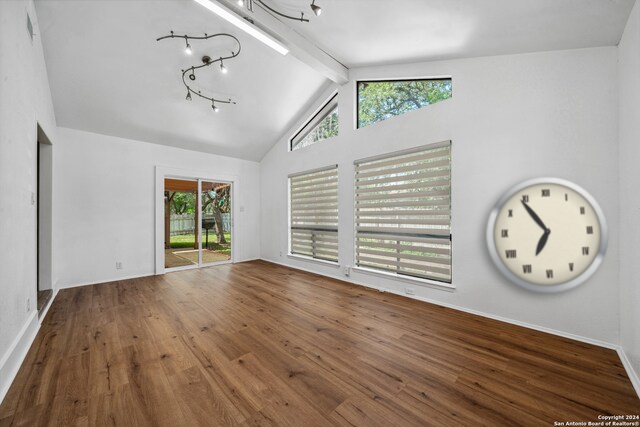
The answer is 6h54
